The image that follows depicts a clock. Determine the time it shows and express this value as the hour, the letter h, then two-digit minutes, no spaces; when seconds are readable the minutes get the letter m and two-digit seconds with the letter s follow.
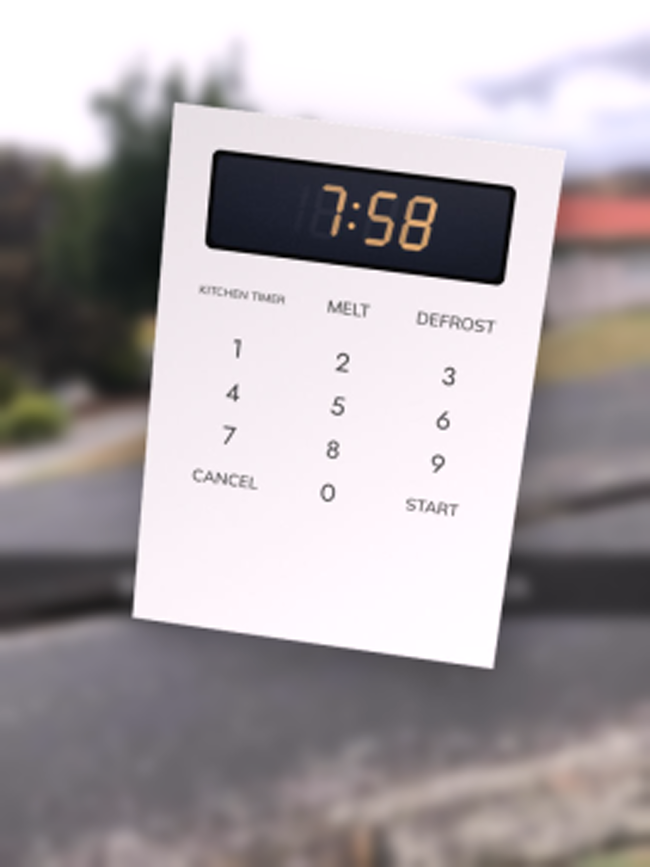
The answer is 7h58
